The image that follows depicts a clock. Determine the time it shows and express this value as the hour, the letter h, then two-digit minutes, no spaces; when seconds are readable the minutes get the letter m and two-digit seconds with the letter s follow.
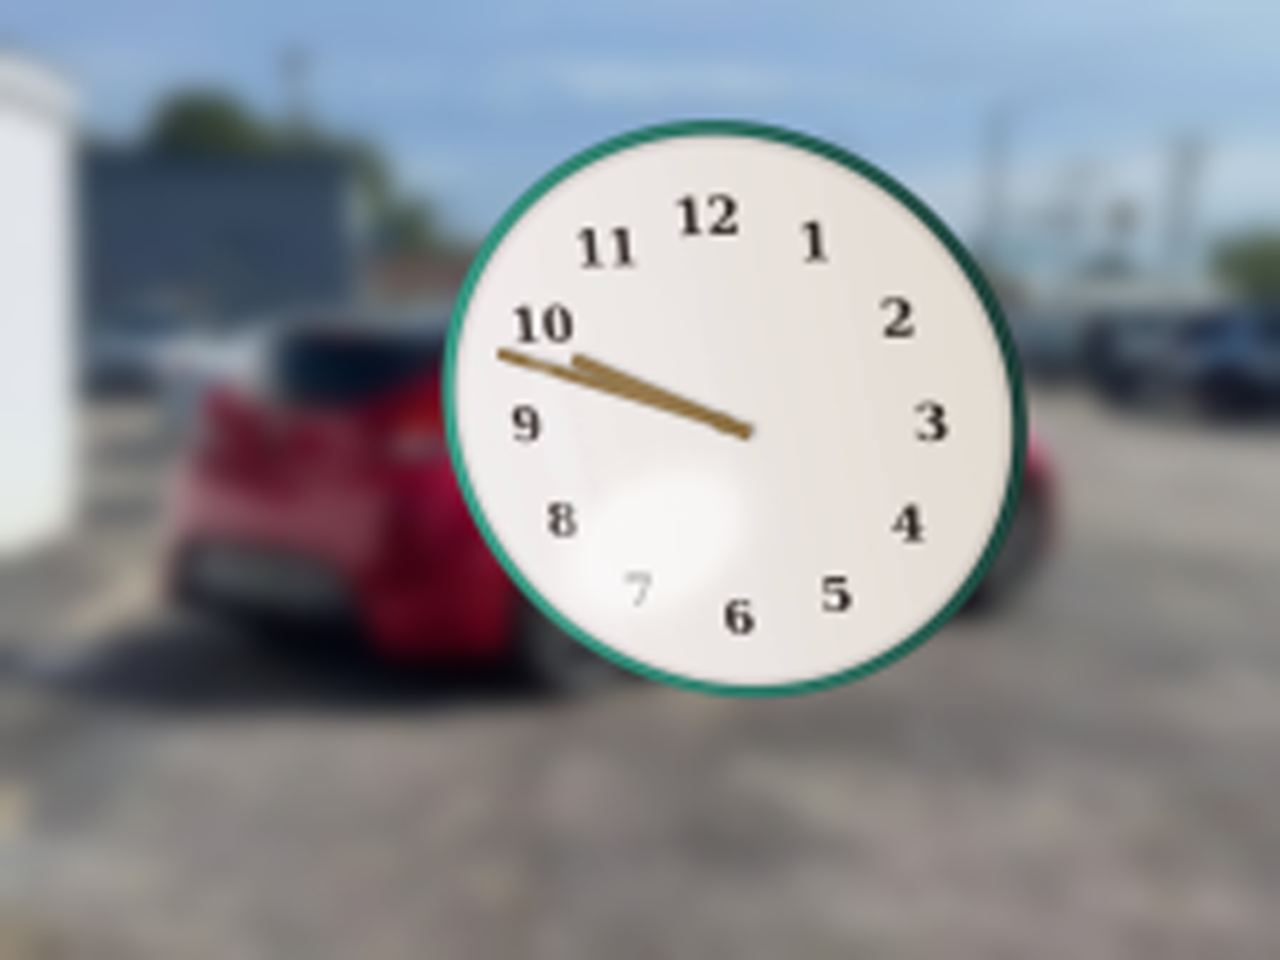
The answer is 9h48
